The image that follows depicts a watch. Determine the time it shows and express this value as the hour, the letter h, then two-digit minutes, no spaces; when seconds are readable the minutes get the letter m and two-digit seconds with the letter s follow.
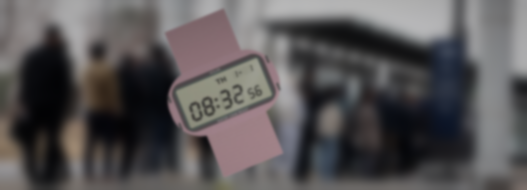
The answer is 8h32
